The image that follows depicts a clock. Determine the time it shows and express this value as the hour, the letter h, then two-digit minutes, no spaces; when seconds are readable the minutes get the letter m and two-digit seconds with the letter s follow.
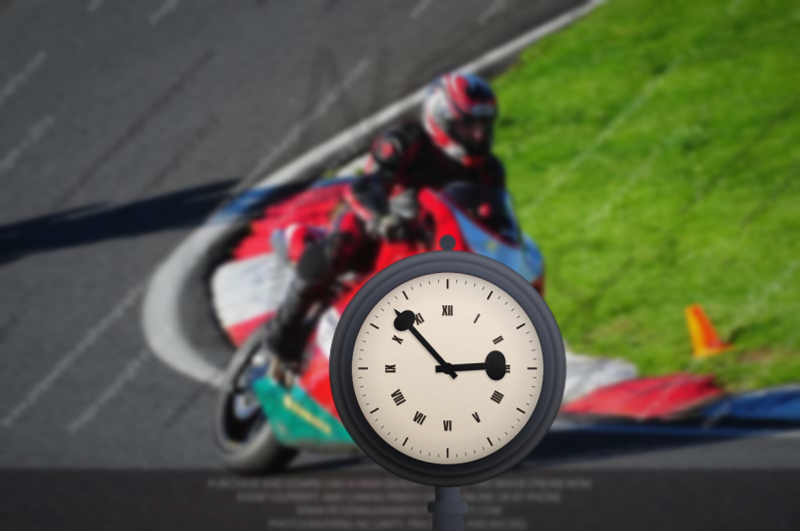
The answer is 2h53
